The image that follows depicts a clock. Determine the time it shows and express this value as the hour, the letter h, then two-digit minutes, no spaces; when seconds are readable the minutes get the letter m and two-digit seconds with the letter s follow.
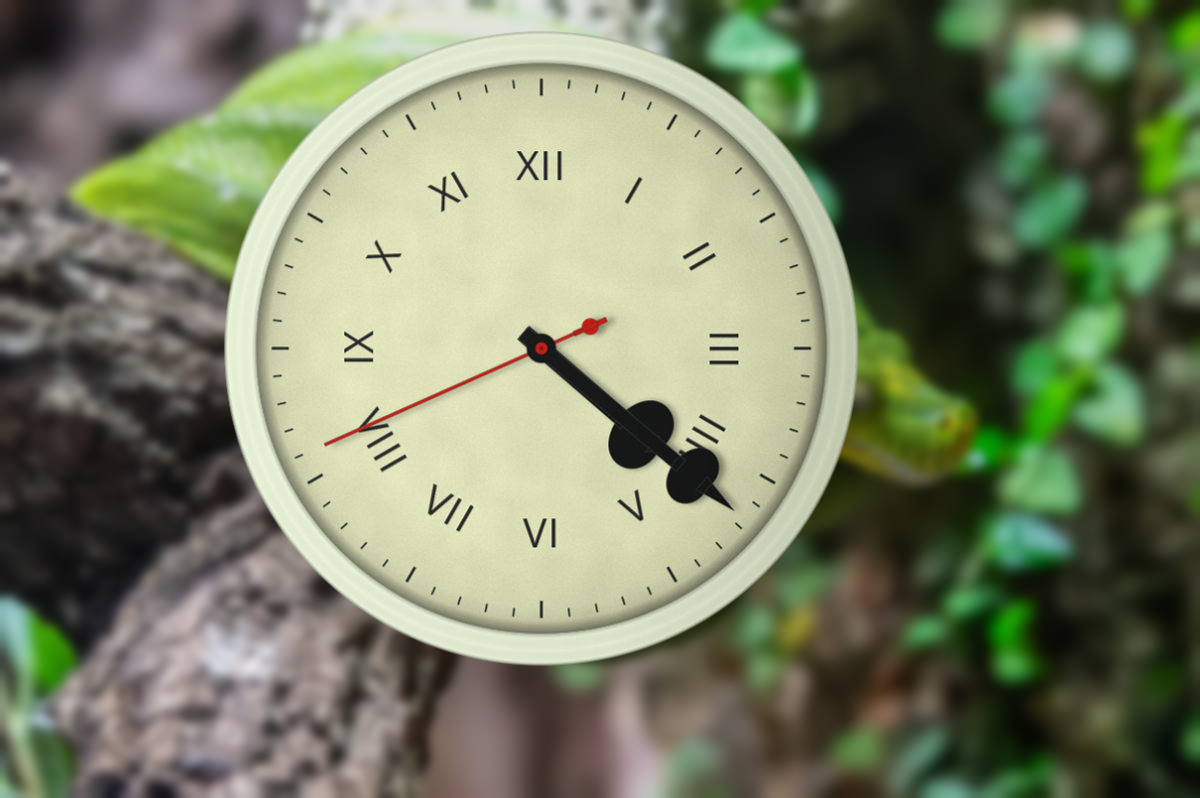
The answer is 4h21m41s
